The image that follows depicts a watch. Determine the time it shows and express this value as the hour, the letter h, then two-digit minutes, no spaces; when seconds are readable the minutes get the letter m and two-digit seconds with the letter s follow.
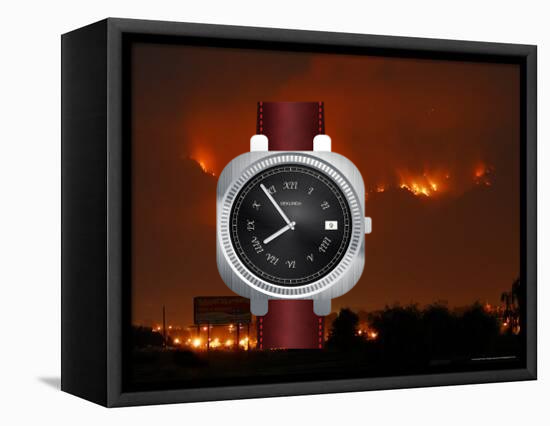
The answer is 7h54
